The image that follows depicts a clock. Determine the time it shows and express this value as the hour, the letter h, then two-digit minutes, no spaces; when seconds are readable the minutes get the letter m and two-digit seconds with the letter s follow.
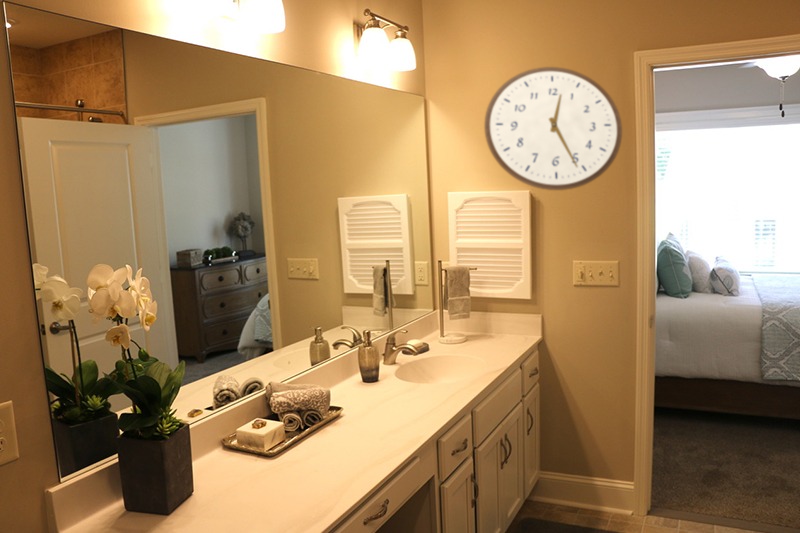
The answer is 12h26
